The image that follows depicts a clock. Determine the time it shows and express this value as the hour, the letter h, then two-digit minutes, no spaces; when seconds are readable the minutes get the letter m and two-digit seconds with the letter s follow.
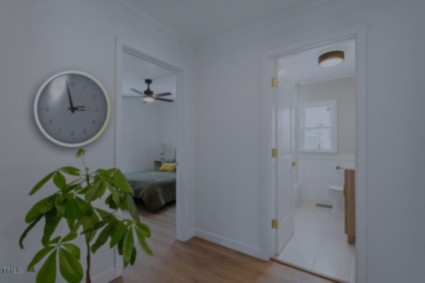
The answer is 2h58
